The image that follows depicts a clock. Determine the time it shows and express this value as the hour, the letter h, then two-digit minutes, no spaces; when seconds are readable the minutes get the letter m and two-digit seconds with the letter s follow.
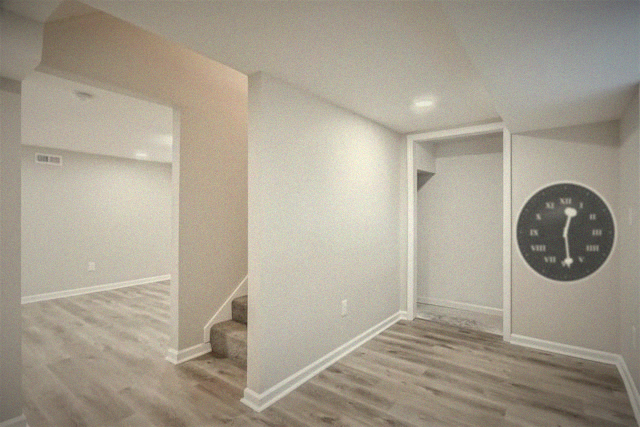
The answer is 12h29
